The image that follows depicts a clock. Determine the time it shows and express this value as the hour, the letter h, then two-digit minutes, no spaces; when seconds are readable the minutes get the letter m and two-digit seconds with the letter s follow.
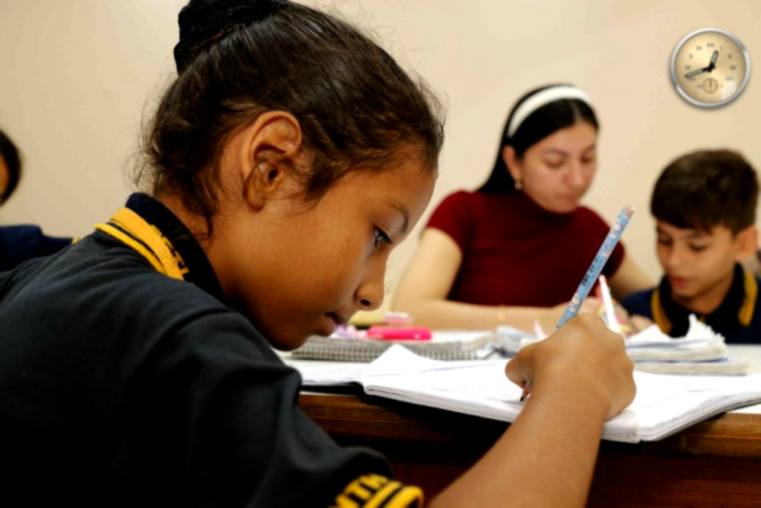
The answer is 12h42
